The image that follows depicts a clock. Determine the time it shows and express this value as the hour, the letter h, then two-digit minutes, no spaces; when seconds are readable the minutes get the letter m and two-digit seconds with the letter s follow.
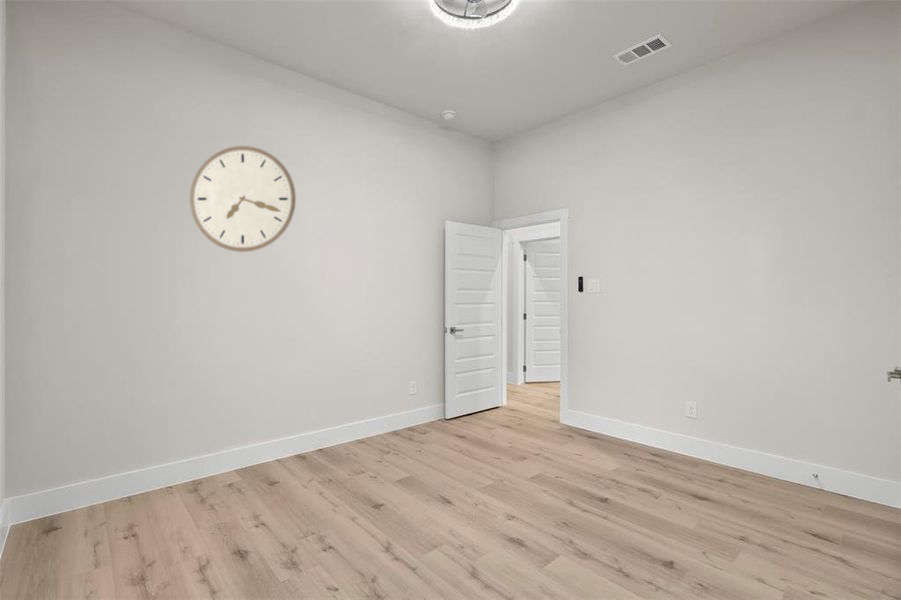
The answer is 7h18
